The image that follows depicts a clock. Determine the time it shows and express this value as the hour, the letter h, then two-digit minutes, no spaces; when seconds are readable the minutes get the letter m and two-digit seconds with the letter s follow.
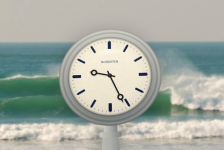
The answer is 9h26
